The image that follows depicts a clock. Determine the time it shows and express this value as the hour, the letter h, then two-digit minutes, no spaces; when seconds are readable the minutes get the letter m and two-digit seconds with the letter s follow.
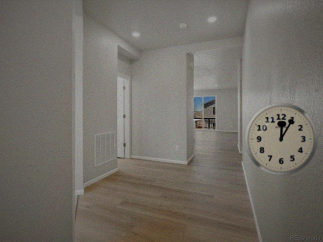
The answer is 12h05
